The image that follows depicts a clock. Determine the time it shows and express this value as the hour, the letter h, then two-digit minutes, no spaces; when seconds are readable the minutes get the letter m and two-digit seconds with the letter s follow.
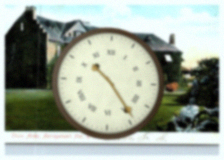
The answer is 10h24
